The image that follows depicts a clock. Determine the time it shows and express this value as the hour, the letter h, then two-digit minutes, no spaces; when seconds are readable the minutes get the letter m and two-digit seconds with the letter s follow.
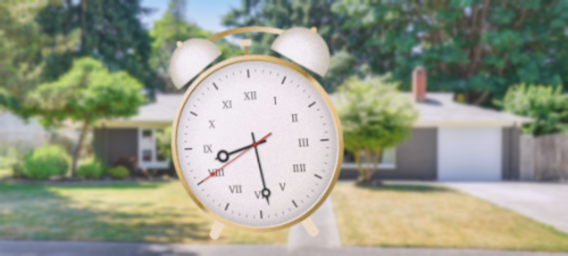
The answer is 8h28m40s
